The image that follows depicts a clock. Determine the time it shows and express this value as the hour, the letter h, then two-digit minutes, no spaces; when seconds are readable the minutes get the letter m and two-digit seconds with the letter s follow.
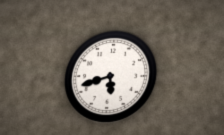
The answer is 5h42
